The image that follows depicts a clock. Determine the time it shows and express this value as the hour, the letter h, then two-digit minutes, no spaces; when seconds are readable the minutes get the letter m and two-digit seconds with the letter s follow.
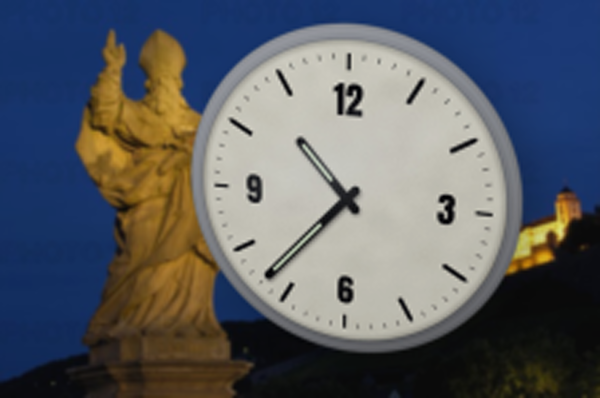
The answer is 10h37
